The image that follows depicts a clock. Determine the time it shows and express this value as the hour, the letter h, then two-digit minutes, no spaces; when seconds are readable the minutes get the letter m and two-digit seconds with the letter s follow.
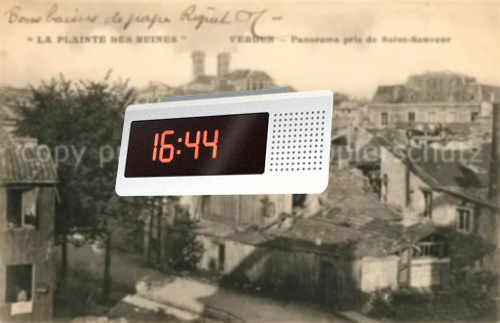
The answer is 16h44
